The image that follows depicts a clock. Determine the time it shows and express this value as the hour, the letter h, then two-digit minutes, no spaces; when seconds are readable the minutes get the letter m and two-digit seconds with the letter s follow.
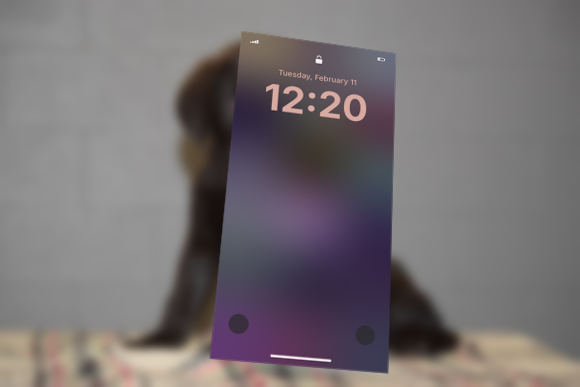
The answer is 12h20
